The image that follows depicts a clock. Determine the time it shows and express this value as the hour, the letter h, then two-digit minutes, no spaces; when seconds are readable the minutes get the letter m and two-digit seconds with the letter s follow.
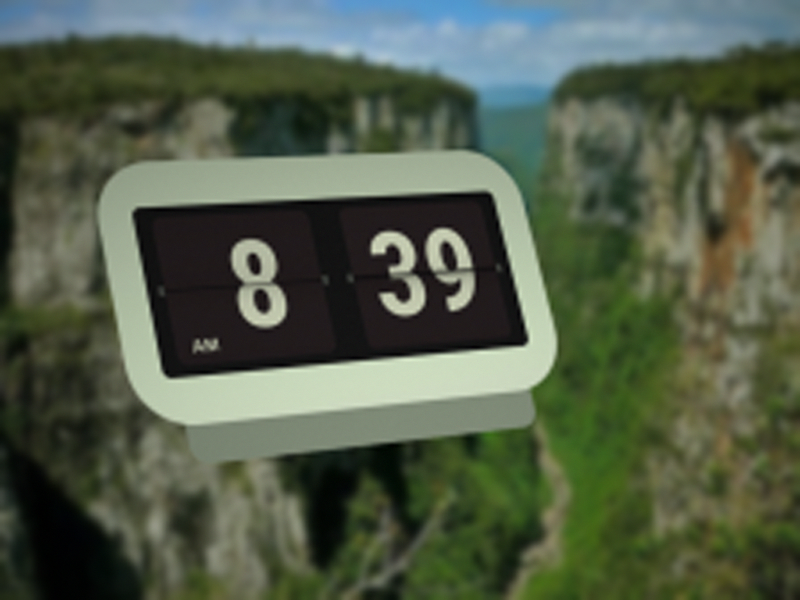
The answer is 8h39
